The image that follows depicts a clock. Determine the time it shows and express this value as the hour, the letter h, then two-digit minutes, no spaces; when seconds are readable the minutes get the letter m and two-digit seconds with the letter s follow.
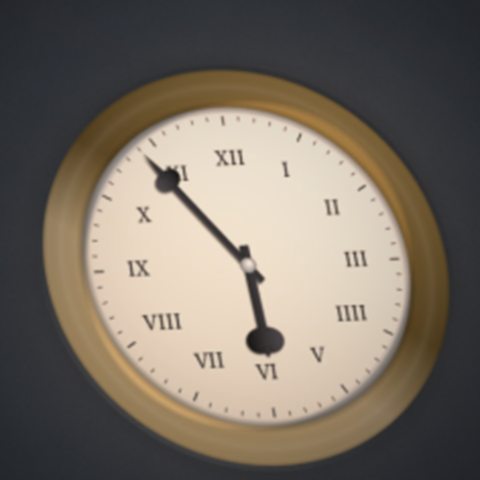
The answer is 5h54
